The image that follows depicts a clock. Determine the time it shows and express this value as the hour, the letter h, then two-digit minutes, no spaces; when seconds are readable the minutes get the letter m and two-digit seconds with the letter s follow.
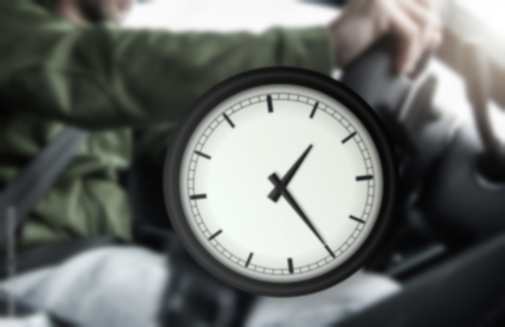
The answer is 1h25
